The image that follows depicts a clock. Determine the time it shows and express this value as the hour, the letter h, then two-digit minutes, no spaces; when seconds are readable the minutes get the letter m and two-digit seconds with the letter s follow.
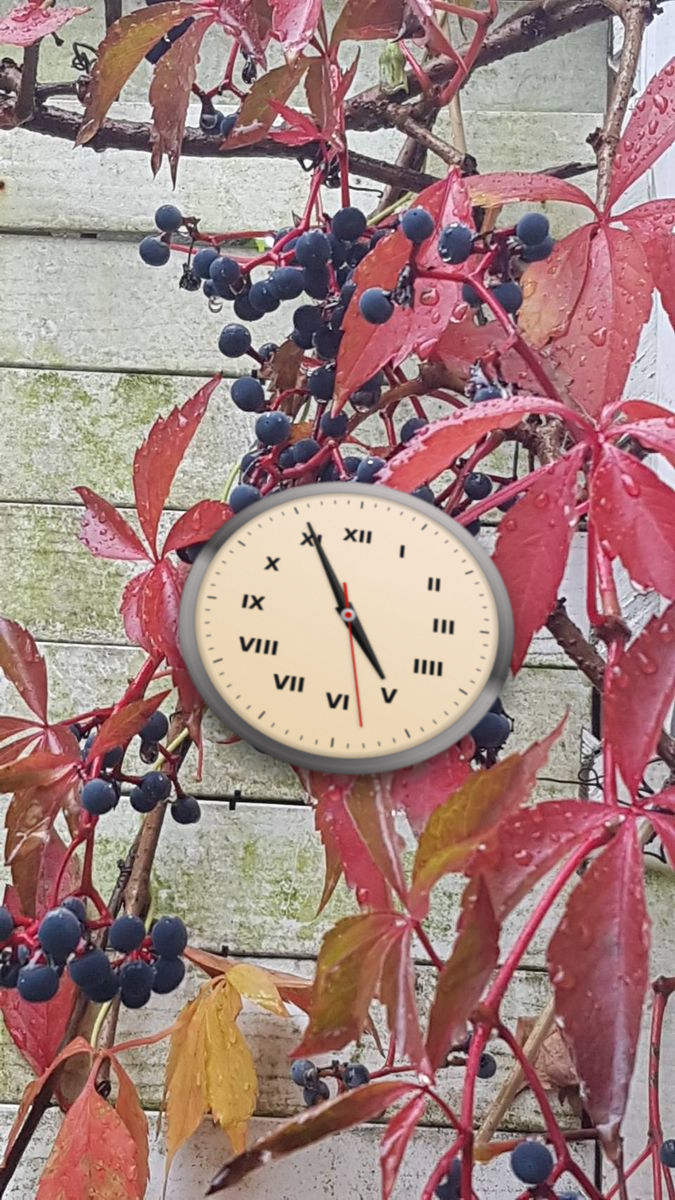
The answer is 4h55m28s
